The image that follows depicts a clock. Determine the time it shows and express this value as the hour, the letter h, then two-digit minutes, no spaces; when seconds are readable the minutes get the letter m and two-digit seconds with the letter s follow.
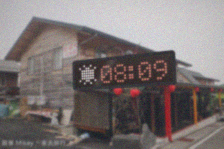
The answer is 8h09
